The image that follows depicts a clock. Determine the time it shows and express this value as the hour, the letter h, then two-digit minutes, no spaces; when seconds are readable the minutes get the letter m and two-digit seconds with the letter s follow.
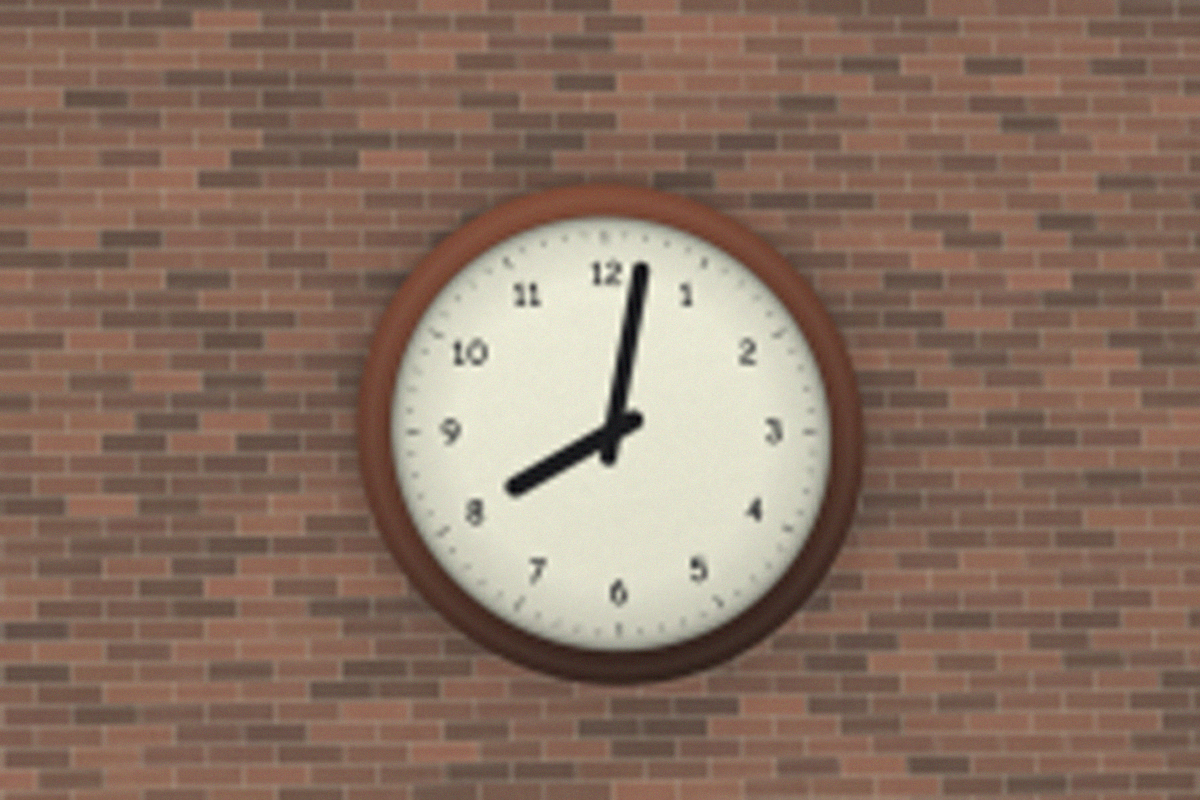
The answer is 8h02
